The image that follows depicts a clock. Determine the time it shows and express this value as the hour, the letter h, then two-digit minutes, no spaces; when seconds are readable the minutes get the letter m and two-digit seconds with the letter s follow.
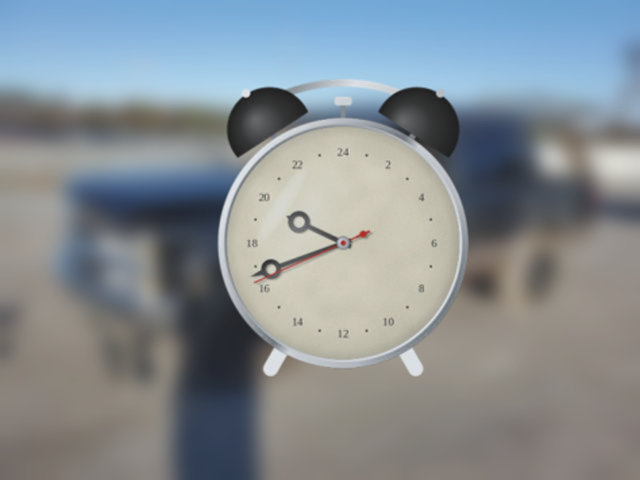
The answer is 19h41m41s
